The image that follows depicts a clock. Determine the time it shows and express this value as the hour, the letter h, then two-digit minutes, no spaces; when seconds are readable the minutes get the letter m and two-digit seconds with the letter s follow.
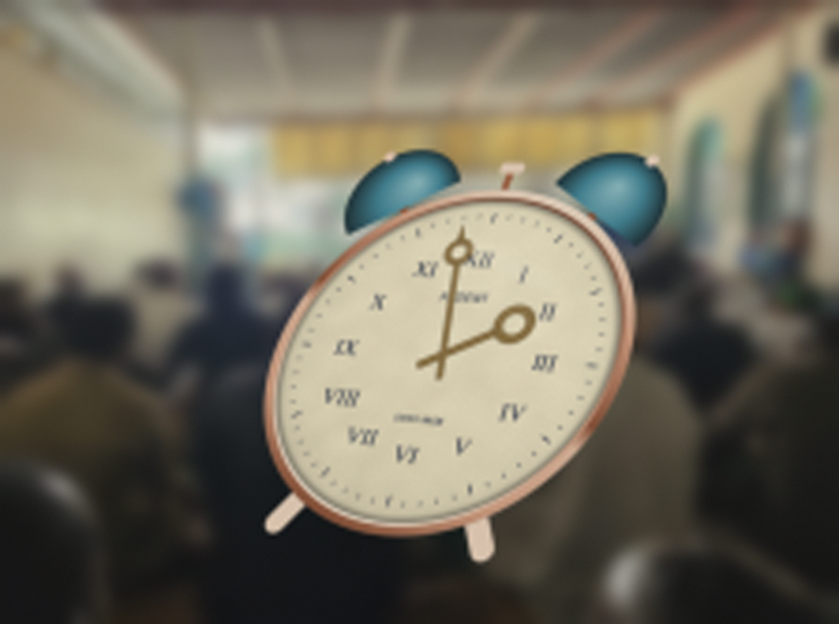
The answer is 1h58
